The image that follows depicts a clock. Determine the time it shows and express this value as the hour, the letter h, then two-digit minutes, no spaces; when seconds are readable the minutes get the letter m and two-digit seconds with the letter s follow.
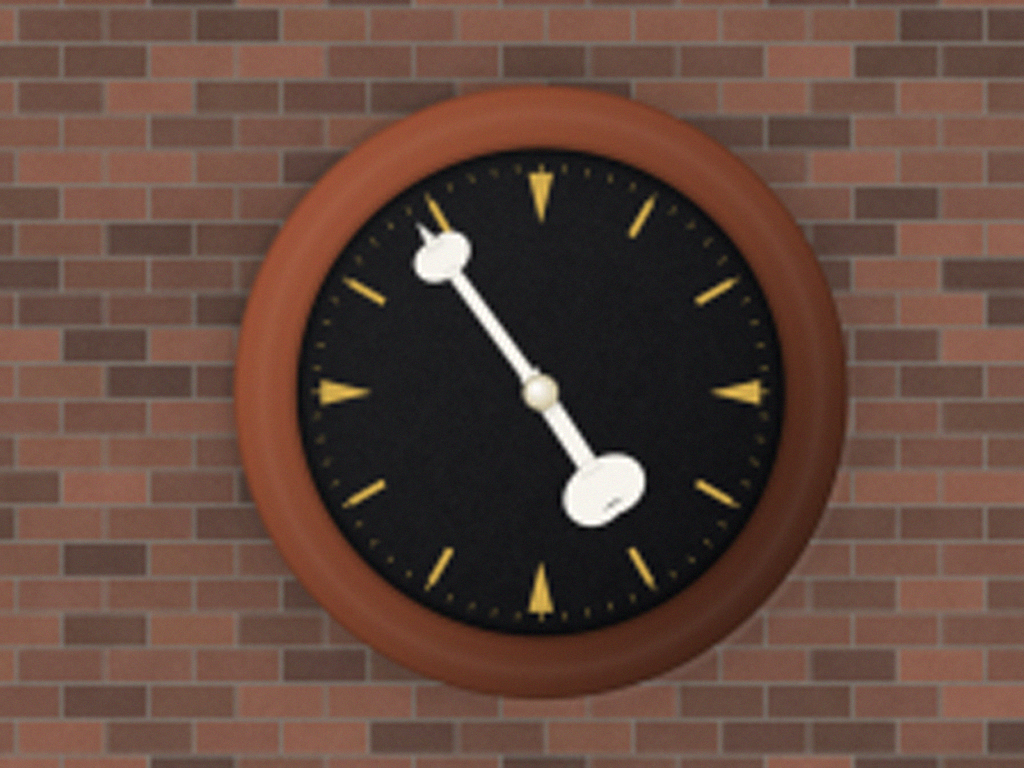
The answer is 4h54
